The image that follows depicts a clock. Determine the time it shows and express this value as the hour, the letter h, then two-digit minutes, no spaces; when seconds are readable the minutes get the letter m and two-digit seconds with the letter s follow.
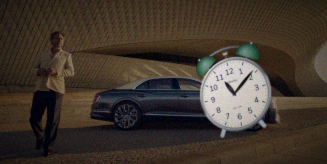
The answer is 11h09
